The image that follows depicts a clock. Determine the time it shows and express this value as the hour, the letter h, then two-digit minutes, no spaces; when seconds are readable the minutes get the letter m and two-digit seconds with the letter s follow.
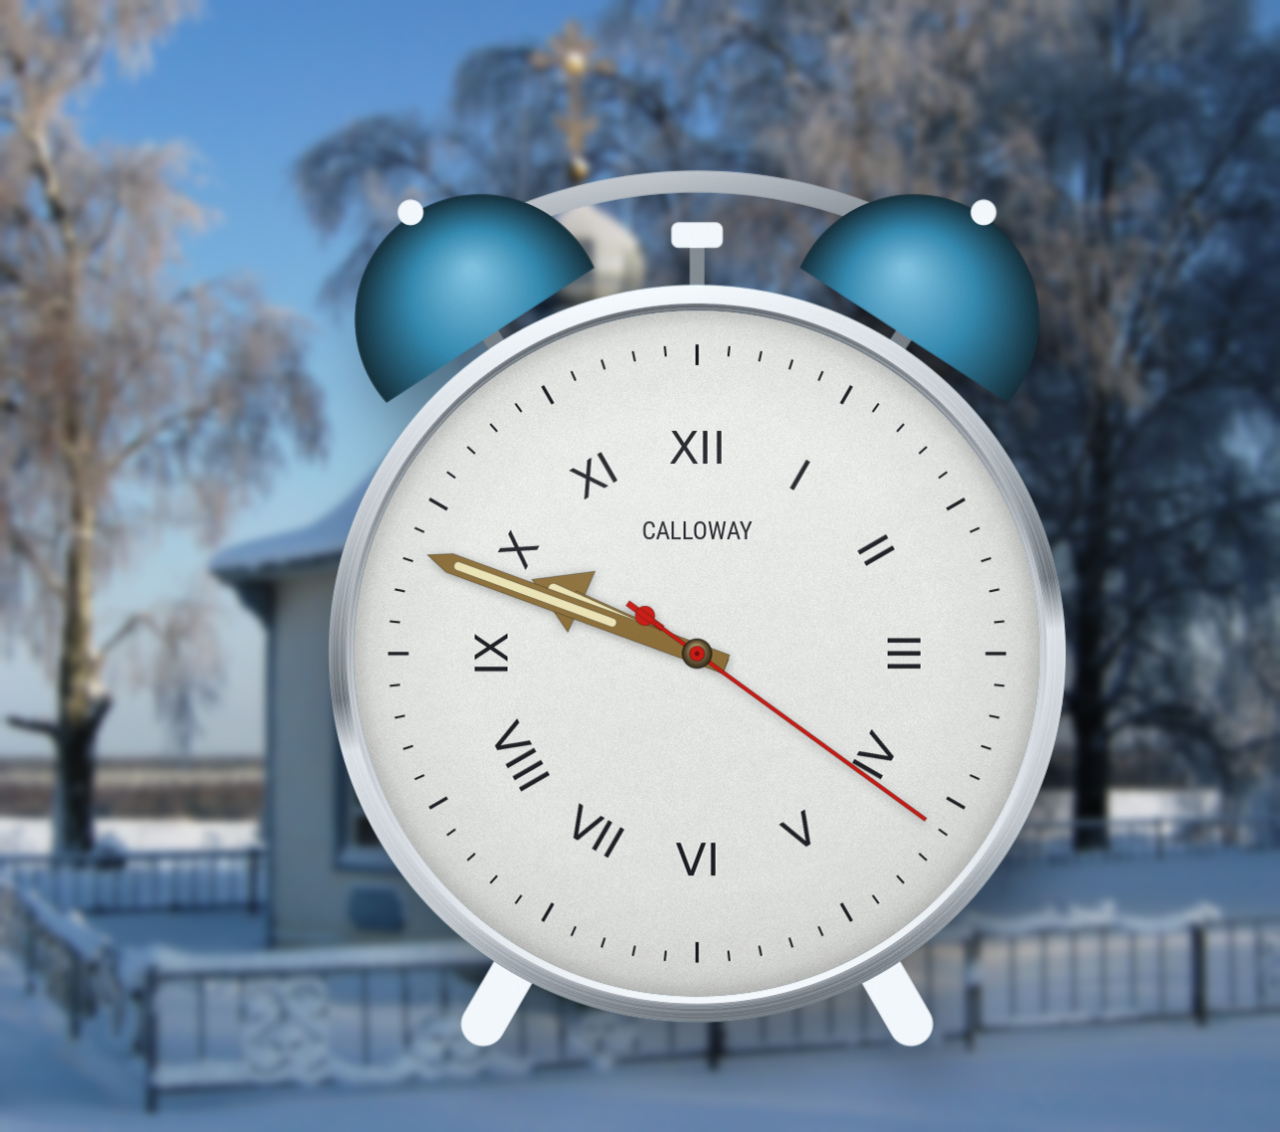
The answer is 9h48m21s
